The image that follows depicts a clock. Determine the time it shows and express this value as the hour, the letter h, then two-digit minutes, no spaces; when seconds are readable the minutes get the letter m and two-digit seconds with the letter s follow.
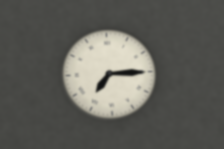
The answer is 7h15
